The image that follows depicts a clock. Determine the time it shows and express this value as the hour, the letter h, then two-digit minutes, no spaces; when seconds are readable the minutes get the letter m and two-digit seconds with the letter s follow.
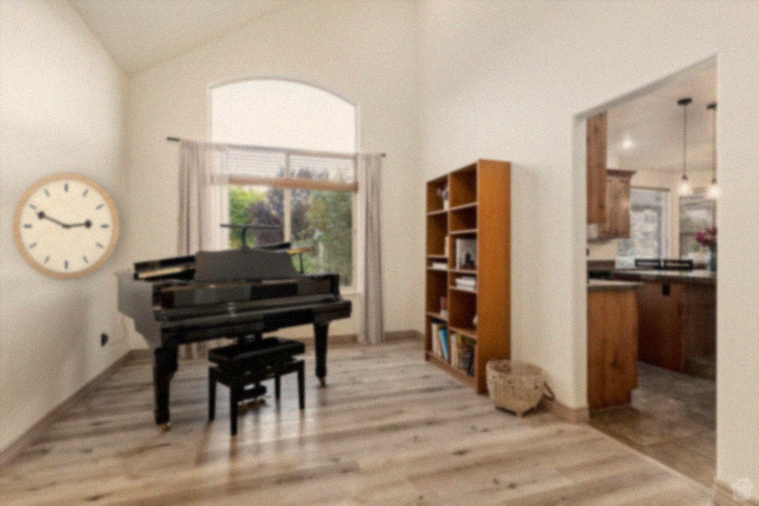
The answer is 2h49
